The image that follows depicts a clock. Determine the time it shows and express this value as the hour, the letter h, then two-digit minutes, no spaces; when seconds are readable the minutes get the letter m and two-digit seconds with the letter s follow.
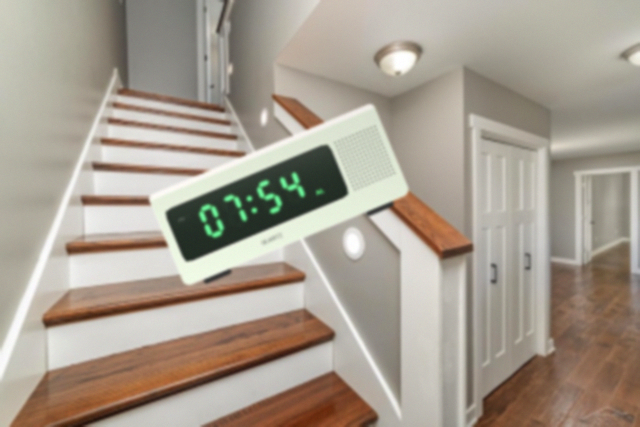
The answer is 7h54
